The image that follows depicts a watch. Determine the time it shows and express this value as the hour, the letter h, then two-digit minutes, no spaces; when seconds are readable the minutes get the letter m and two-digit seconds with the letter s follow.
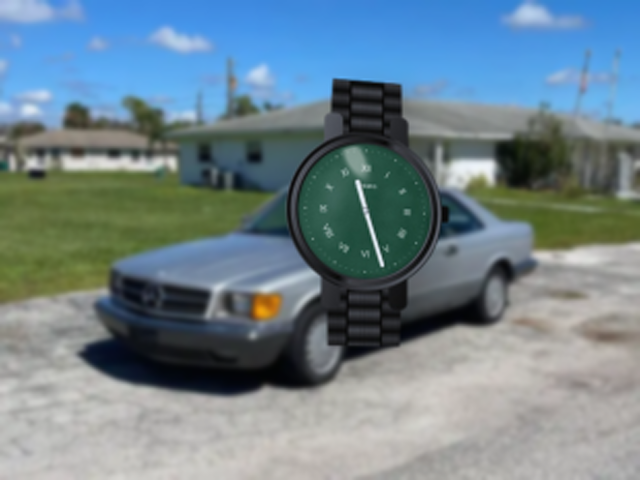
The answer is 11h27
